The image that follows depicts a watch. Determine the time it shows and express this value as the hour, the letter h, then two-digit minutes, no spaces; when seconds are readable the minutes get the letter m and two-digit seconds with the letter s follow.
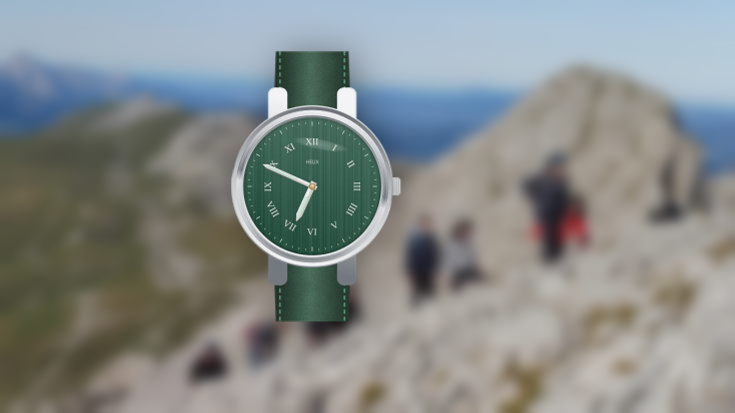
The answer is 6h49
